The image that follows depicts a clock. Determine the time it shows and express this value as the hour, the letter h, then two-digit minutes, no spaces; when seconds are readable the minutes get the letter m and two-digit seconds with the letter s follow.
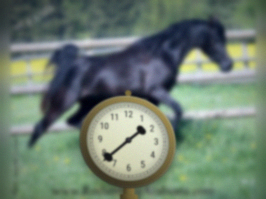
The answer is 1h38
